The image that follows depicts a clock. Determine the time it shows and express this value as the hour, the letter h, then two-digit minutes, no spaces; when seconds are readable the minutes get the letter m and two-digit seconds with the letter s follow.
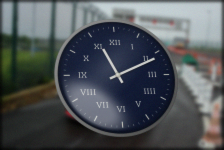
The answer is 11h11
